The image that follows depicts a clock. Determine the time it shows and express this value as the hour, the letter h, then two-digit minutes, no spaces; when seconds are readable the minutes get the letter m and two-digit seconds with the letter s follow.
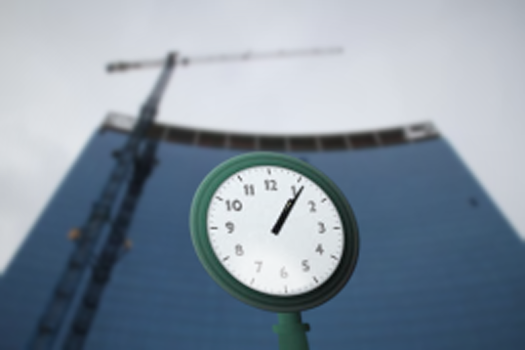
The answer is 1h06
